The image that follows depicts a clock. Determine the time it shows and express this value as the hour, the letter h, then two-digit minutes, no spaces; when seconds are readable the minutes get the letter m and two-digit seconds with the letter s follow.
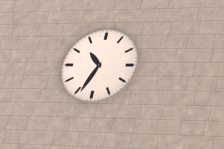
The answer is 10h34
